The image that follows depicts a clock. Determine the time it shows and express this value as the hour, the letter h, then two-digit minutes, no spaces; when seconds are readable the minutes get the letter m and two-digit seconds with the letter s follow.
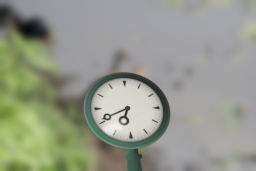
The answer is 6h41
